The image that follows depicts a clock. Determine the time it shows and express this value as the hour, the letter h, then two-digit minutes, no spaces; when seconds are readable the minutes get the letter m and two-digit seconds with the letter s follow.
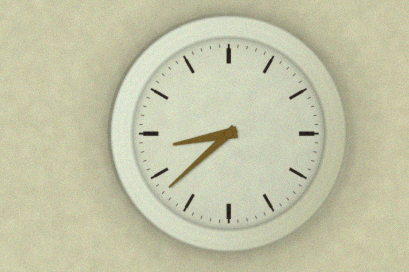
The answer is 8h38
